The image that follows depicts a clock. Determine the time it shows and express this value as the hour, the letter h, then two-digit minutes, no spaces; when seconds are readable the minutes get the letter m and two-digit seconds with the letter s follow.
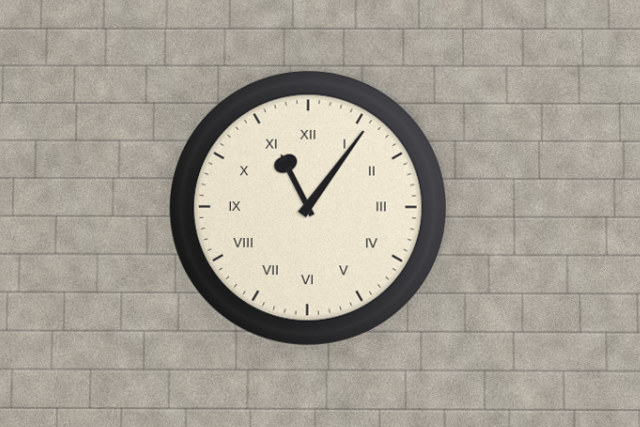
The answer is 11h06
